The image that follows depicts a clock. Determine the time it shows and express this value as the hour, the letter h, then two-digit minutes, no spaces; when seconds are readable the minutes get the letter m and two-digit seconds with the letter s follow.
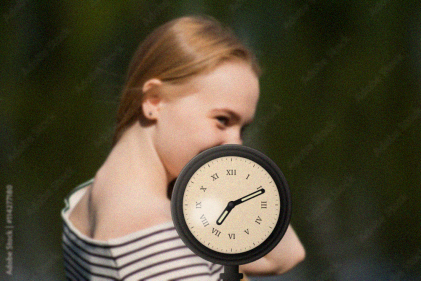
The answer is 7h11
